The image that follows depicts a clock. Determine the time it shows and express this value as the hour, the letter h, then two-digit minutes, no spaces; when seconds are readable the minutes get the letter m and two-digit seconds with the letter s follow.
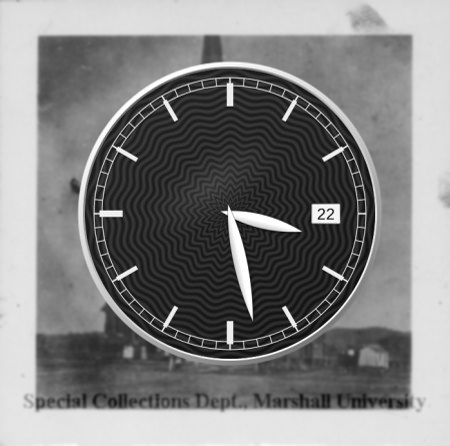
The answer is 3h28
